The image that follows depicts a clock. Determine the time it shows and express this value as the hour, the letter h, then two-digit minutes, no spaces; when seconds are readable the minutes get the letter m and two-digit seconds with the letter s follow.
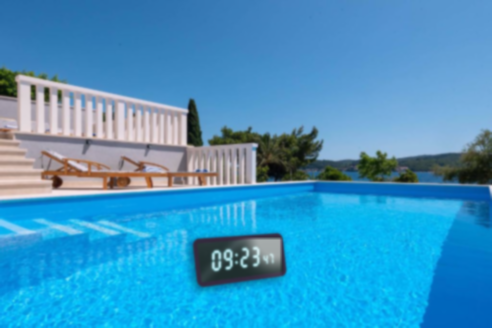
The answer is 9h23
